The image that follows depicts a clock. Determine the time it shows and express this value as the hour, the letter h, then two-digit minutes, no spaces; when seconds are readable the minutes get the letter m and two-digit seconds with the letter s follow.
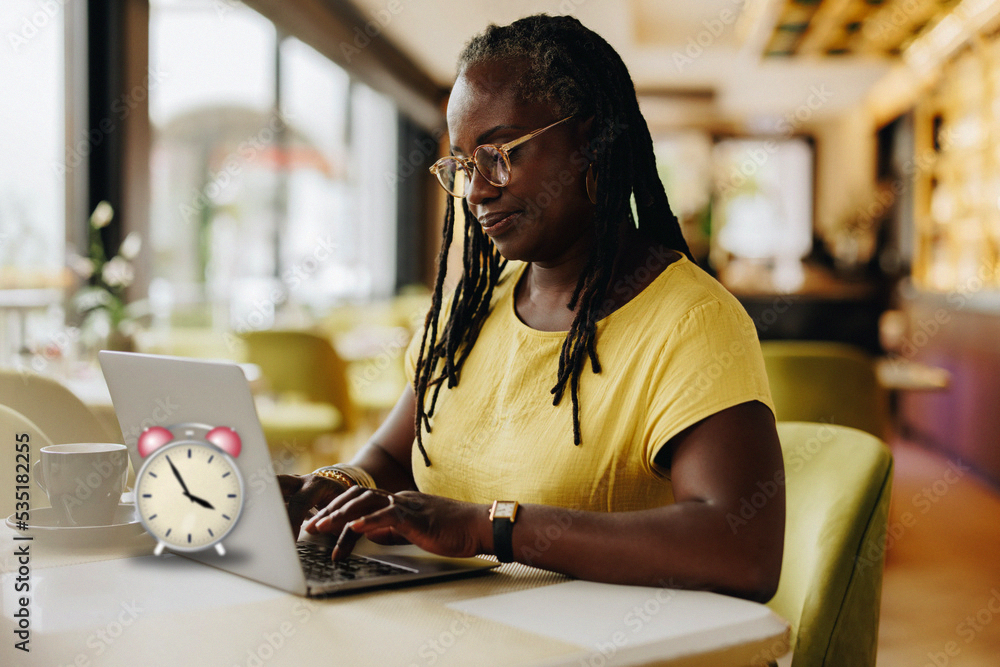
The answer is 3h55
